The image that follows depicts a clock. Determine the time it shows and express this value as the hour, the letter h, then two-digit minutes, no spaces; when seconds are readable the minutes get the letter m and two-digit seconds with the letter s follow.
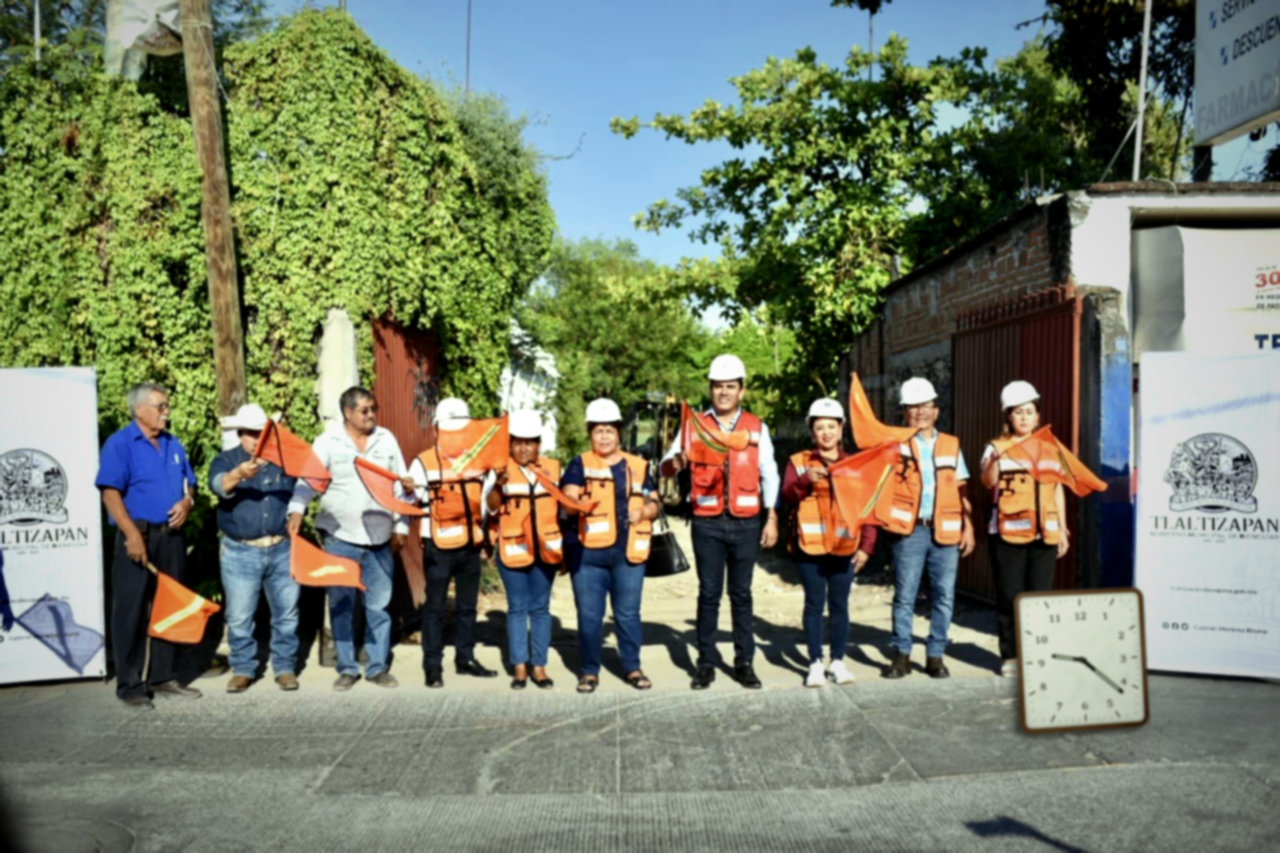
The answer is 9h22
